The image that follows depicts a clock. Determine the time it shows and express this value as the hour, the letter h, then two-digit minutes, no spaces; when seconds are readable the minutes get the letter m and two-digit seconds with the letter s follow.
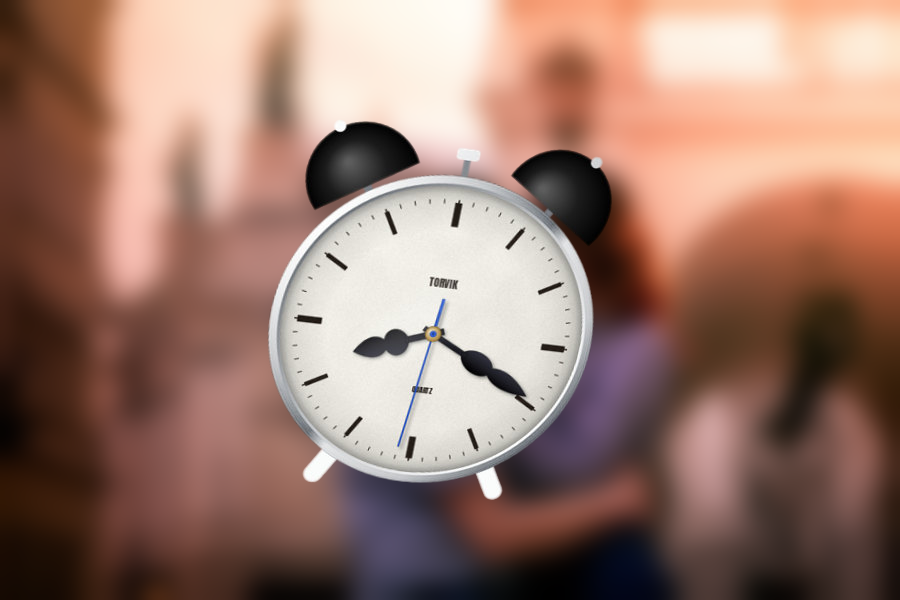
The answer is 8h19m31s
